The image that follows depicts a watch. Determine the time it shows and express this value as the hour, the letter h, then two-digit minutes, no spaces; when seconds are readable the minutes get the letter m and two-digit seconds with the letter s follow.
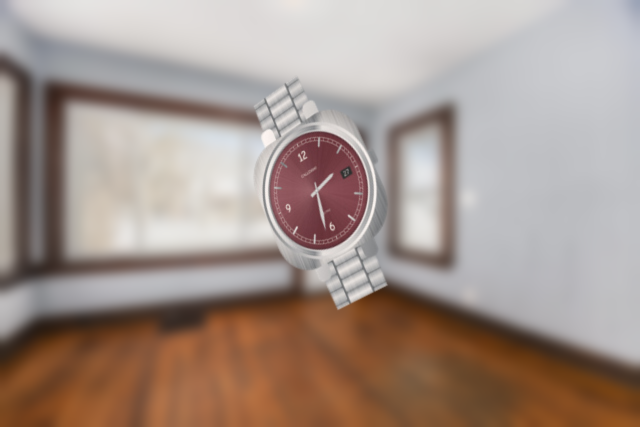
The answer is 2h32
